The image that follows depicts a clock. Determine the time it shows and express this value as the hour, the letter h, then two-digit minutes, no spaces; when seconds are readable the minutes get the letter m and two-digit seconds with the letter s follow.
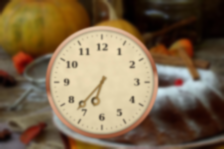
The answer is 6h37
